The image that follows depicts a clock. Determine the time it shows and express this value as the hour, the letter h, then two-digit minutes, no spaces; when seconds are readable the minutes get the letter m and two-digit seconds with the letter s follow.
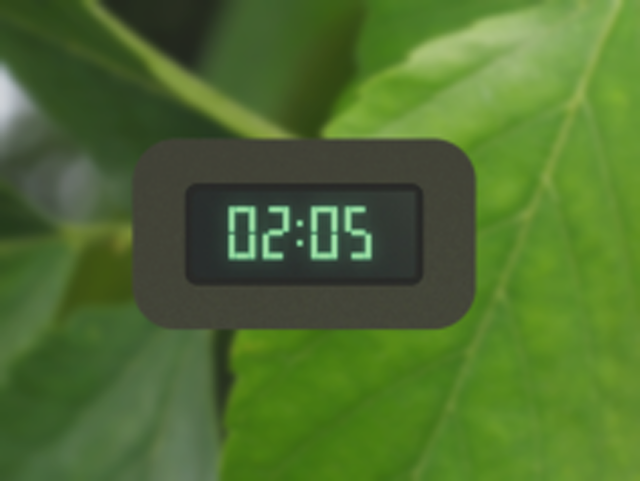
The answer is 2h05
